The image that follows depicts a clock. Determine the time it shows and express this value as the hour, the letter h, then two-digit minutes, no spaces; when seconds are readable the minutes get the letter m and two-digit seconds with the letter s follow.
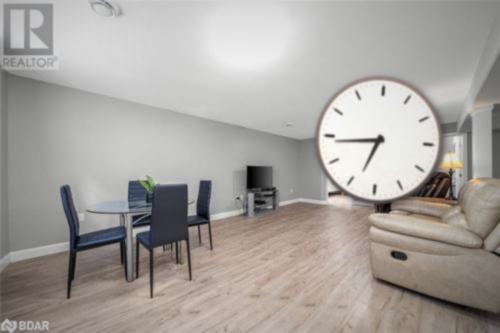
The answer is 6h44
